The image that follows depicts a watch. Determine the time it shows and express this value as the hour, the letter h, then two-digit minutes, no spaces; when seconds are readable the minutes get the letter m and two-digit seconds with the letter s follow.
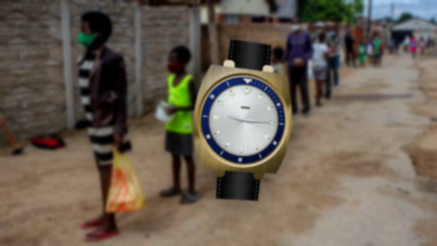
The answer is 9h15
